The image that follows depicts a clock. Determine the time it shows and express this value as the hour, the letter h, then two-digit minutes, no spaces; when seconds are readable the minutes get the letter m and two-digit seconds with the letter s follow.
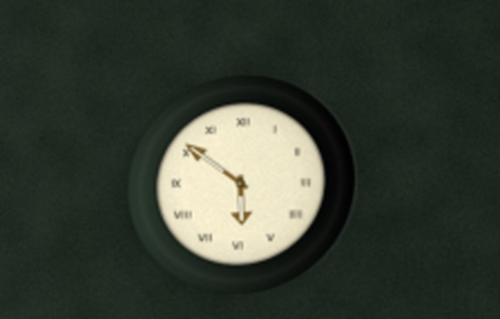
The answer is 5h51
